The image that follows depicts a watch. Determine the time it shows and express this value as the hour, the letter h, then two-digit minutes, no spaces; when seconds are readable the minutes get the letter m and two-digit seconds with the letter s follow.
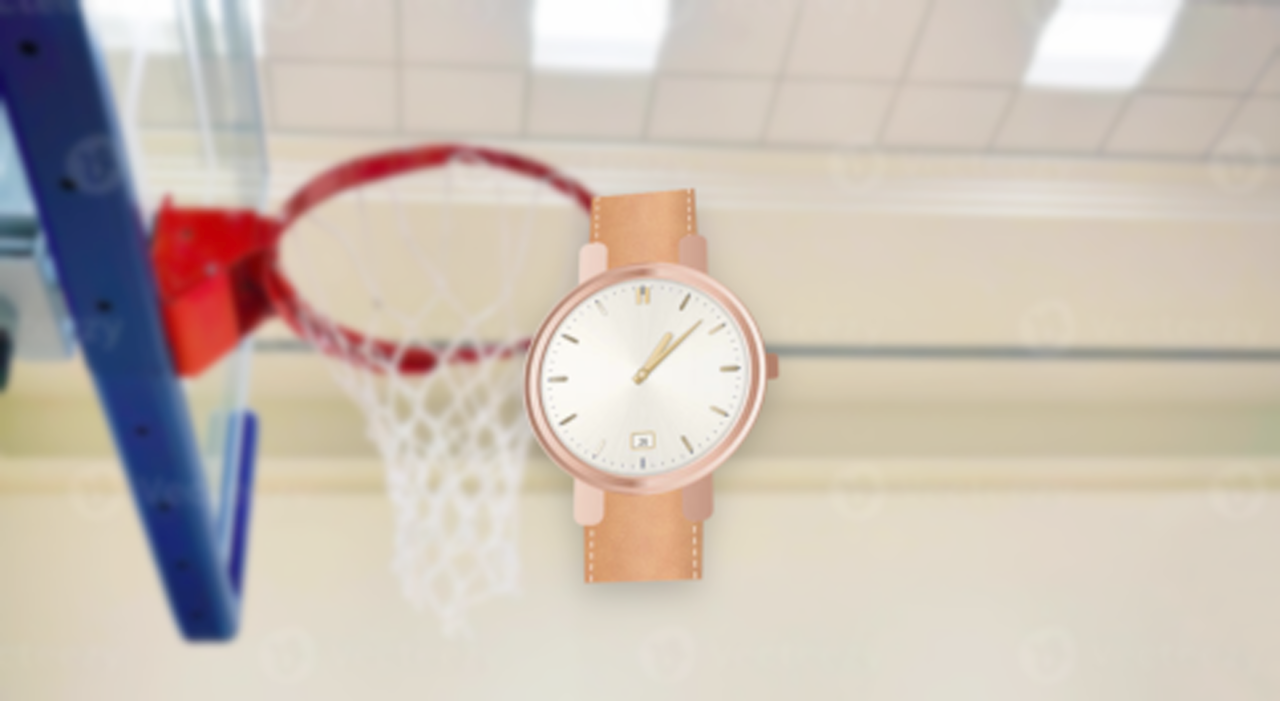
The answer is 1h08
